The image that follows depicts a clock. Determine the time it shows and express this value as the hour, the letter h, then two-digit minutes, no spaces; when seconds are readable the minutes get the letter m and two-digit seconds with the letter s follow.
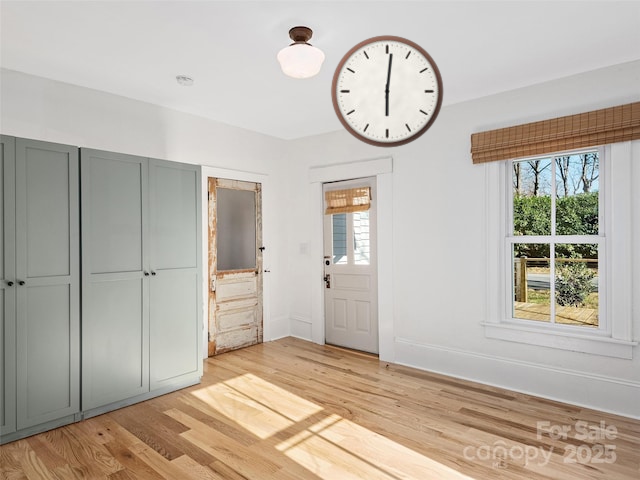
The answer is 6h01
